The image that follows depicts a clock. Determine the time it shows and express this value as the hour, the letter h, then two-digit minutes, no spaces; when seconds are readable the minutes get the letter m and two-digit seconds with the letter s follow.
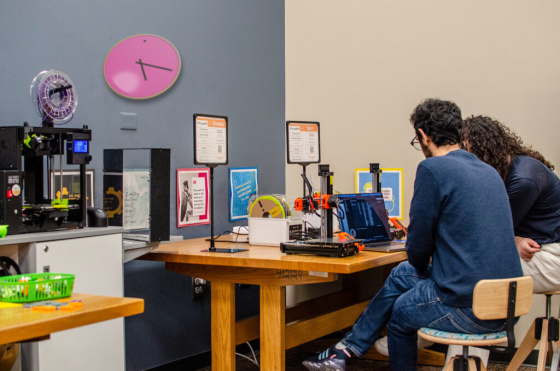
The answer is 5h17
